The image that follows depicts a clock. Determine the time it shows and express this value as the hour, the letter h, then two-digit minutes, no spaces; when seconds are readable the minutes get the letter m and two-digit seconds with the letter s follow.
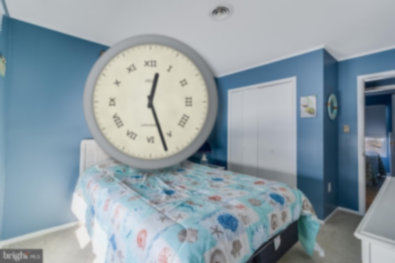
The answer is 12h27
